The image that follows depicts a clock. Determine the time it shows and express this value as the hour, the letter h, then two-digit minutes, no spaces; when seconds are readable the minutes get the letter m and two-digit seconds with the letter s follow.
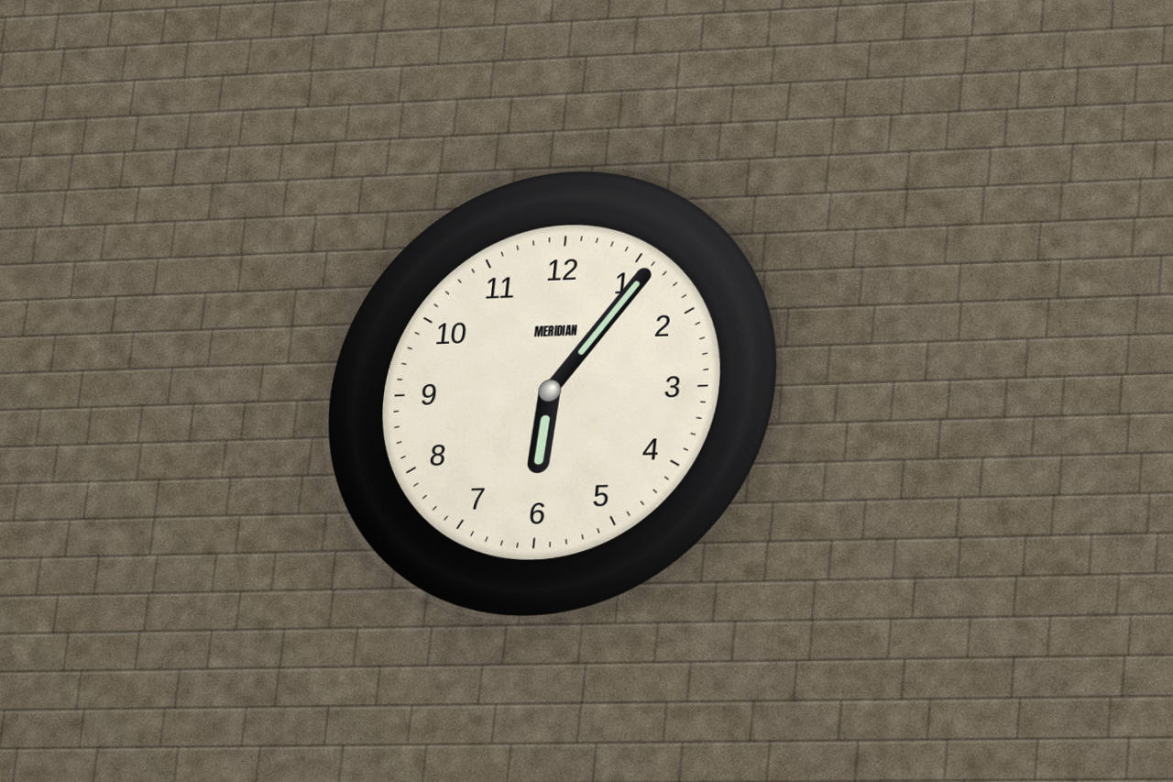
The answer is 6h06
